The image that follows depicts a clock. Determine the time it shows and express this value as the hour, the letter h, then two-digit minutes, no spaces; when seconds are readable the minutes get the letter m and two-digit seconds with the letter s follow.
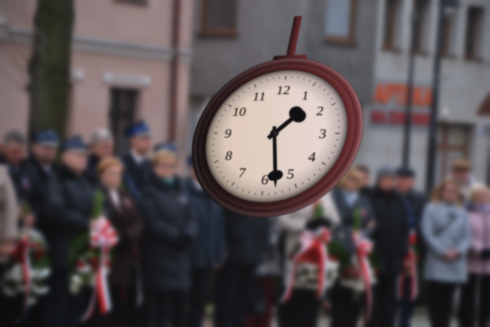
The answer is 1h28
